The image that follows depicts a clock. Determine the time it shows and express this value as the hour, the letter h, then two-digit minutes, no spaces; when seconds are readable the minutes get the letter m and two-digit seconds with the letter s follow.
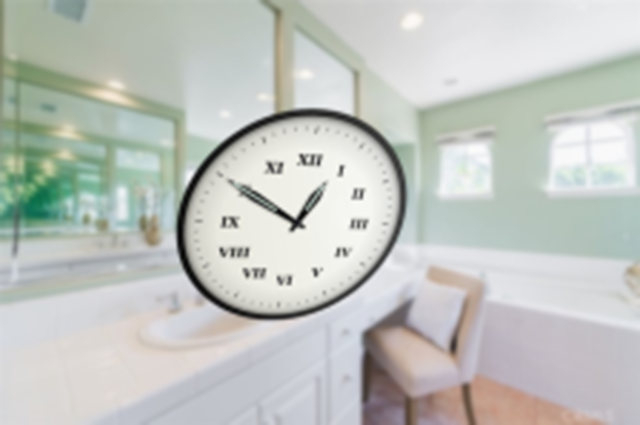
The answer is 12h50
